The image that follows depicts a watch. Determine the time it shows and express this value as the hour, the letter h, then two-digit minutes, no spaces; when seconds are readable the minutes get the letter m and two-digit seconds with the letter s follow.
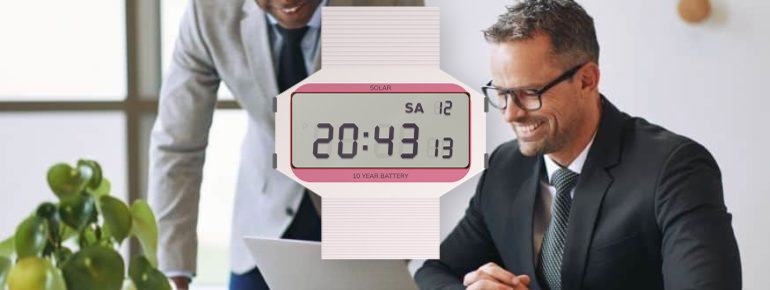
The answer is 20h43m13s
